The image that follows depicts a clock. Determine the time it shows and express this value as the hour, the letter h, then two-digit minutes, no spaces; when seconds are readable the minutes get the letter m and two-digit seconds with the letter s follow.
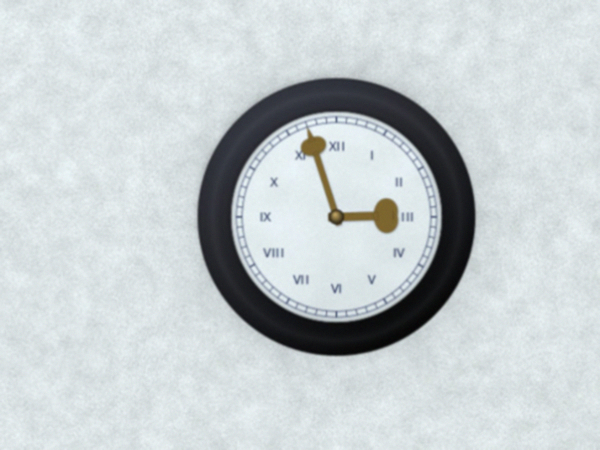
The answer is 2h57
